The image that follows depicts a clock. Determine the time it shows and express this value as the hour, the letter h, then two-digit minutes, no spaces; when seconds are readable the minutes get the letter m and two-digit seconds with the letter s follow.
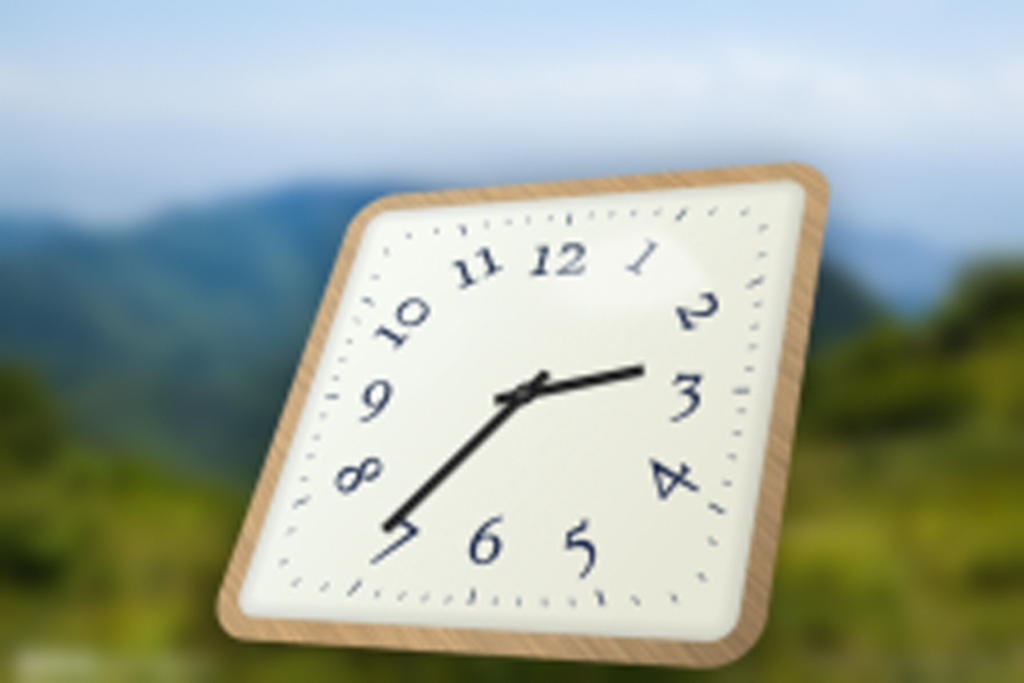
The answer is 2h36
